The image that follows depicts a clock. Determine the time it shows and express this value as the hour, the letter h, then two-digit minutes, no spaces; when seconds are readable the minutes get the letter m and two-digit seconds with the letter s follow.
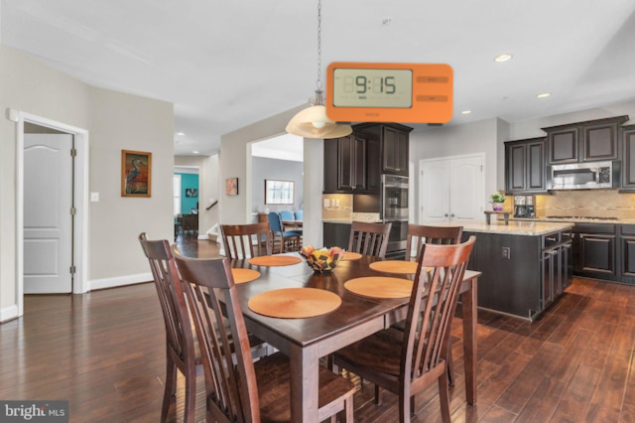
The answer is 9h15
